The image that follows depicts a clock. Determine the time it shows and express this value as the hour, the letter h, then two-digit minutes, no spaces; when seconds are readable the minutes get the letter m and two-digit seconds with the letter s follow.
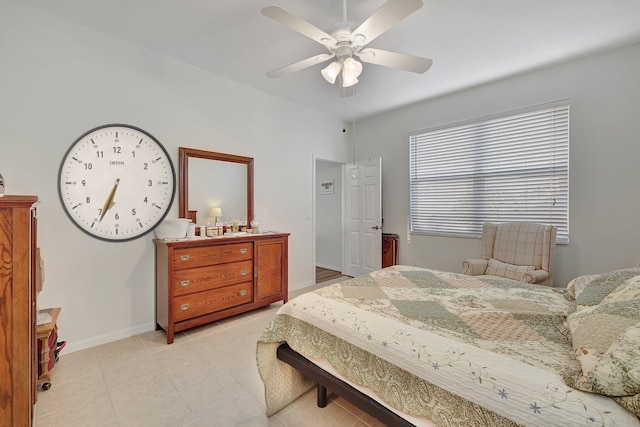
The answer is 6h34
